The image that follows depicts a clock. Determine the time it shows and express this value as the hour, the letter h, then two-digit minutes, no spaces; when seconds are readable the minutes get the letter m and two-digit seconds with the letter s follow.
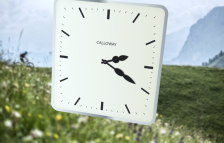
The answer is 2h20
